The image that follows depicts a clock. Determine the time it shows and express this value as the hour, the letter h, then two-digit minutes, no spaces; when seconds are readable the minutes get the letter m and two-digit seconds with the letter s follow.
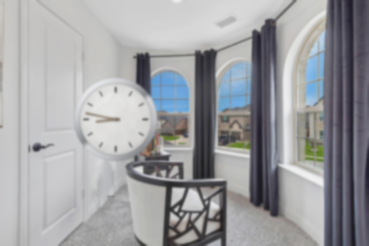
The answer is 8h47
